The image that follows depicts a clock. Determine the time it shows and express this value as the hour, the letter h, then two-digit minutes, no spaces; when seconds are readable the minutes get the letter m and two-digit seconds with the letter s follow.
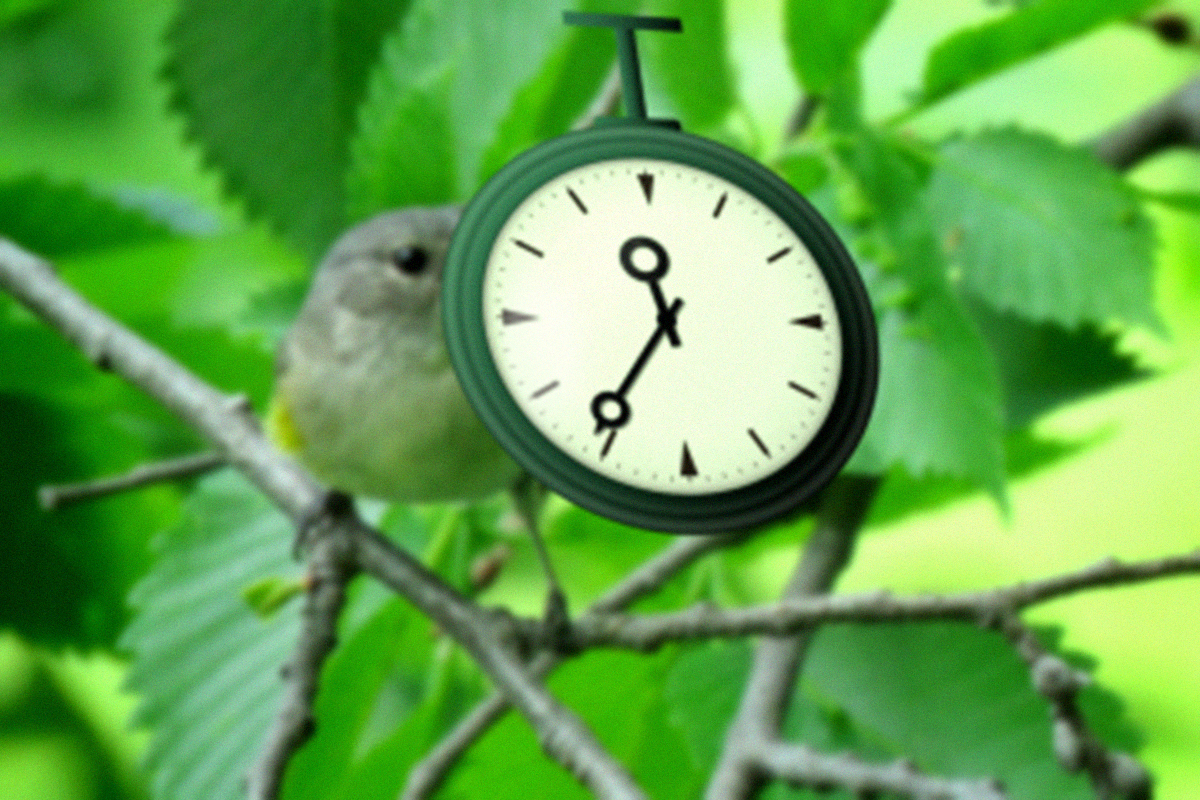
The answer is 11h36
